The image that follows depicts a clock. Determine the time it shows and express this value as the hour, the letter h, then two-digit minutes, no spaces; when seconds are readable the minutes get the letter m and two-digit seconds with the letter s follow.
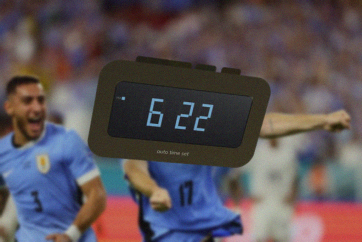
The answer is 6h22
